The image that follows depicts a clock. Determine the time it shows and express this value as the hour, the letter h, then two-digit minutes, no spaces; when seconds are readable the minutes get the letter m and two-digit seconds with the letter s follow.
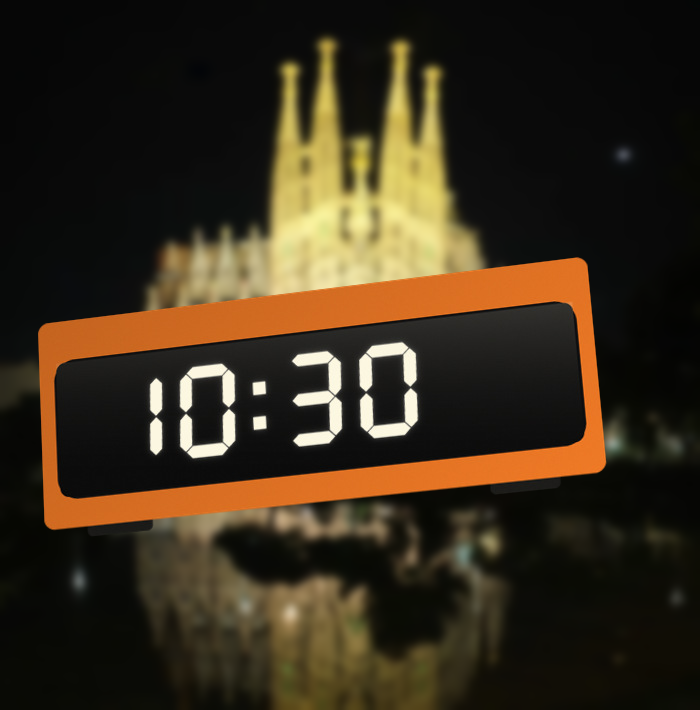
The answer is 10h30
